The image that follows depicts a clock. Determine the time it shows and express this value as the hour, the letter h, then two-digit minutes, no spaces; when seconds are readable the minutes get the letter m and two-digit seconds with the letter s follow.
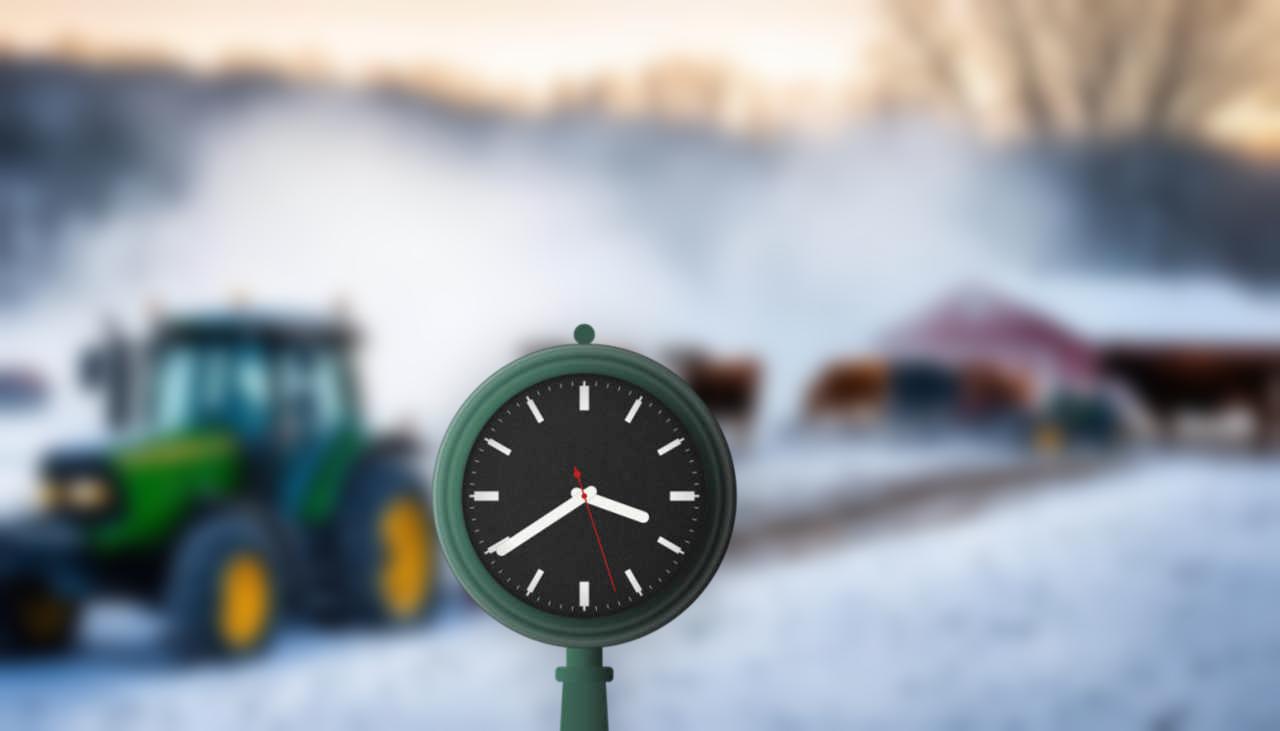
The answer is 3h39m27s
